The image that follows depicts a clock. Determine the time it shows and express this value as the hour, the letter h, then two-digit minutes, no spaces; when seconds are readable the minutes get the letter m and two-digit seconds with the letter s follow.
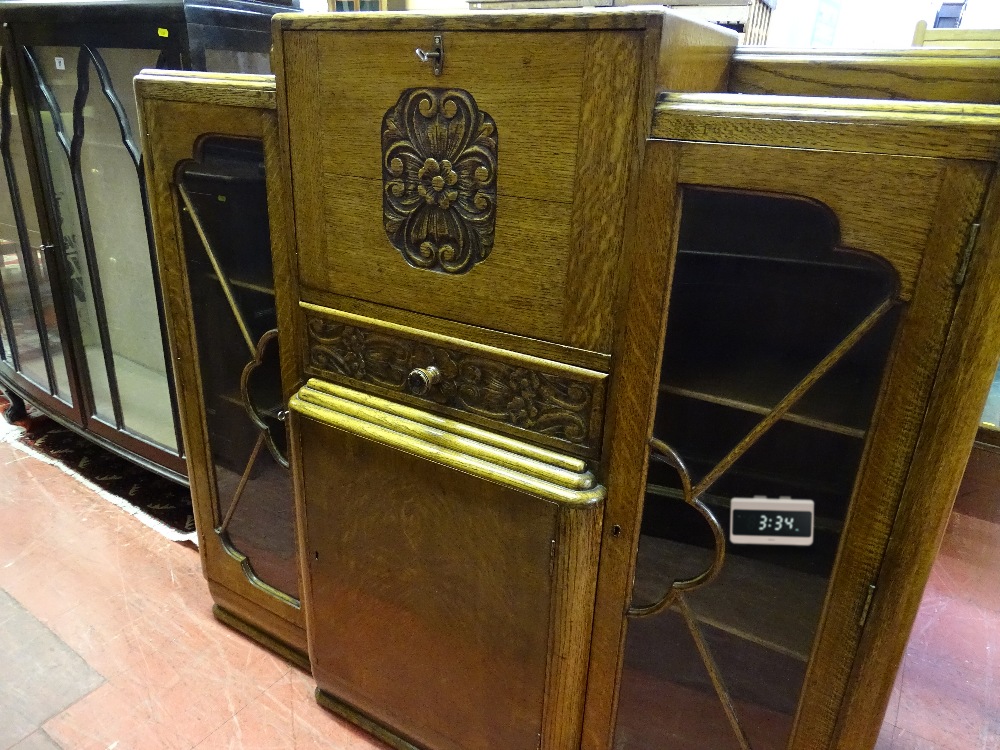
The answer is 3h34
